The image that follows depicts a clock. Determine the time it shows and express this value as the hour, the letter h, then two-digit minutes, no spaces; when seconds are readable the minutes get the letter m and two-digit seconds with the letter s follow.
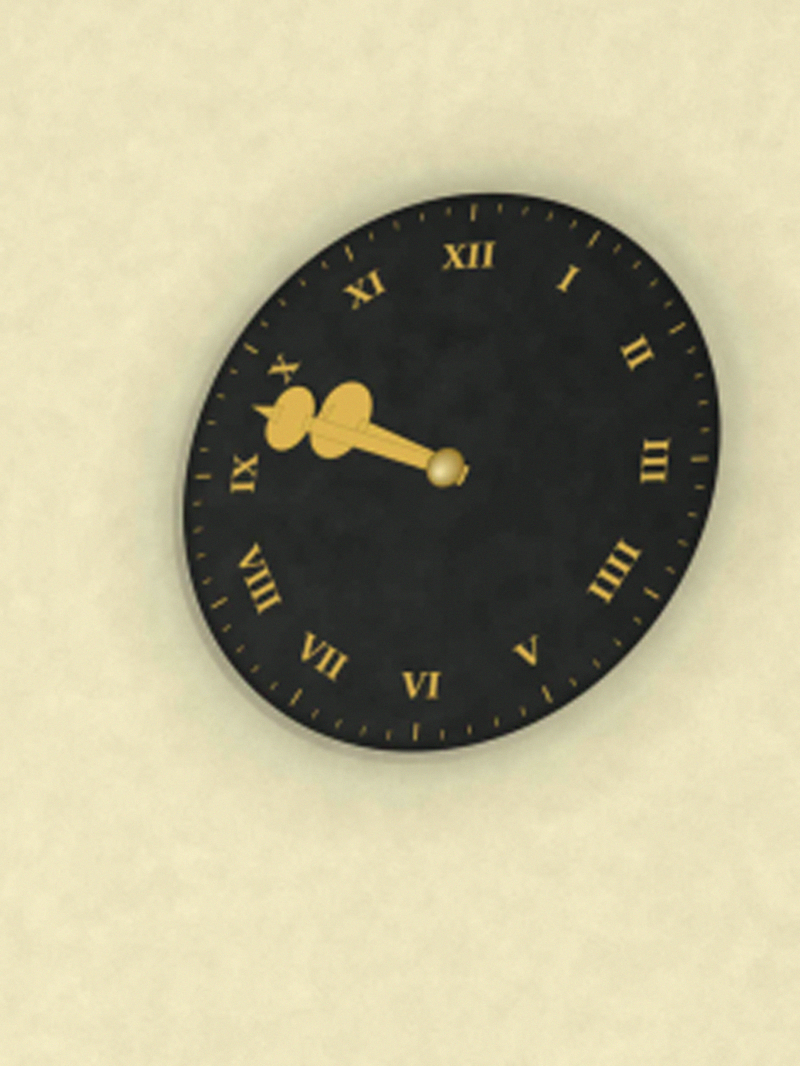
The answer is 9h48
